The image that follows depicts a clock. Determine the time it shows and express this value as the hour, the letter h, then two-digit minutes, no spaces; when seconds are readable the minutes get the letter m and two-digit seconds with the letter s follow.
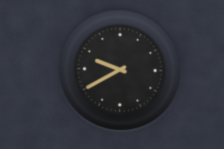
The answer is 9h40
